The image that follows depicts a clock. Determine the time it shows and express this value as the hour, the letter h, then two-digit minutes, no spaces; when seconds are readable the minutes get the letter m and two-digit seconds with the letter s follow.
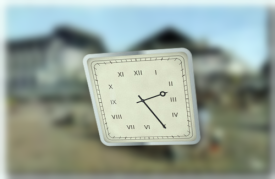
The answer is 2h25
